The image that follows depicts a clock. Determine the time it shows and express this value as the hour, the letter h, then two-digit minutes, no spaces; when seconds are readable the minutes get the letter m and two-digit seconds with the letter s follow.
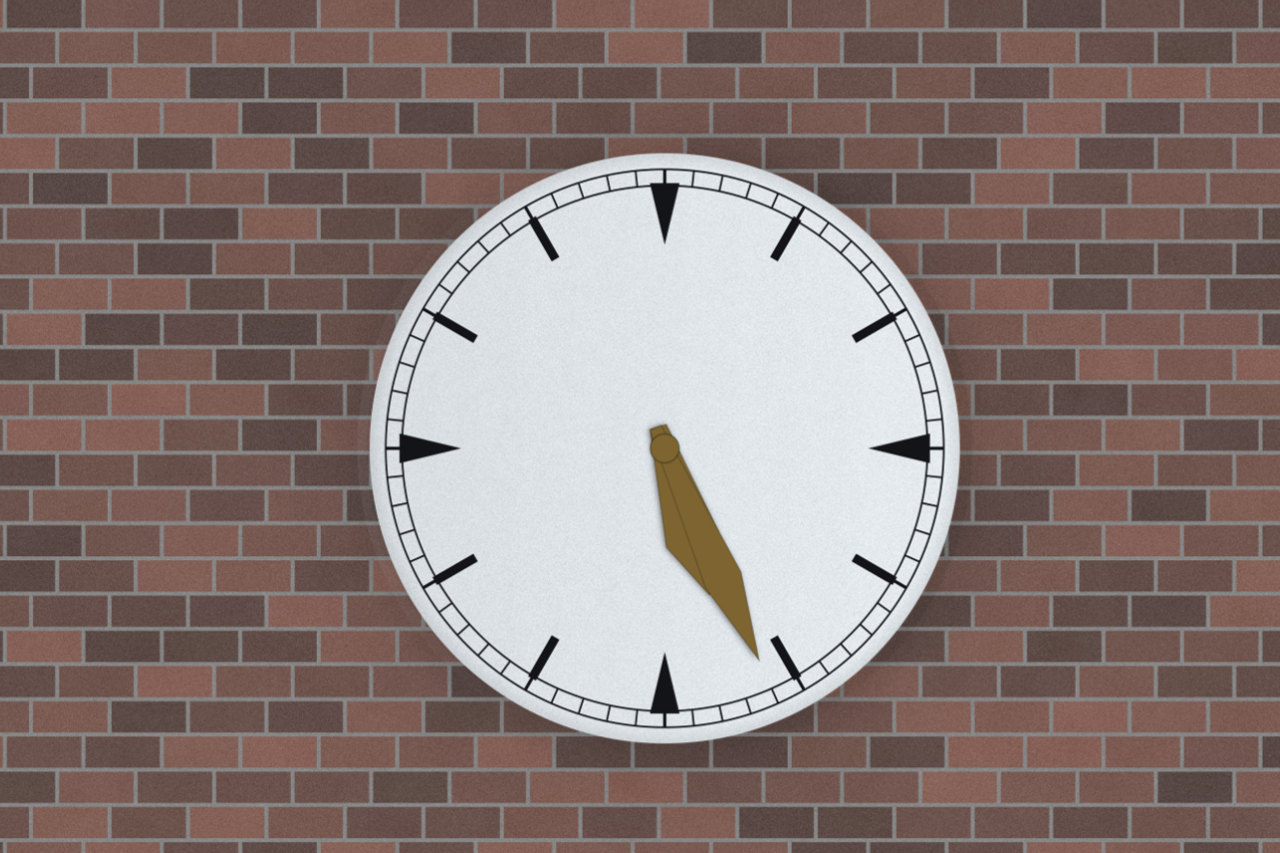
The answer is 5h26
